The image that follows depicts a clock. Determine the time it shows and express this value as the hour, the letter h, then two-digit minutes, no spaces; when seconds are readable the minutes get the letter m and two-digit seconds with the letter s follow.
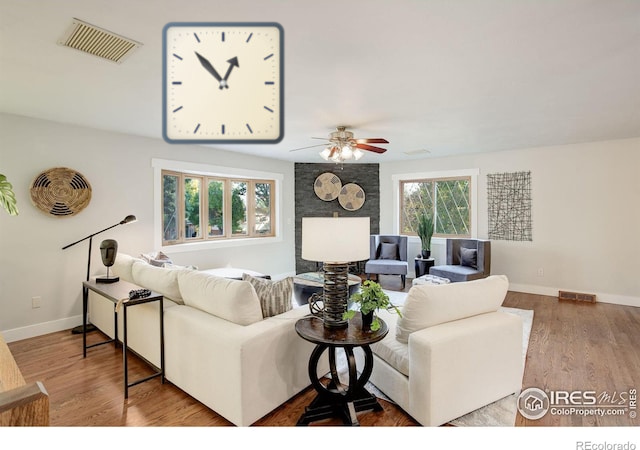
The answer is 12h53
